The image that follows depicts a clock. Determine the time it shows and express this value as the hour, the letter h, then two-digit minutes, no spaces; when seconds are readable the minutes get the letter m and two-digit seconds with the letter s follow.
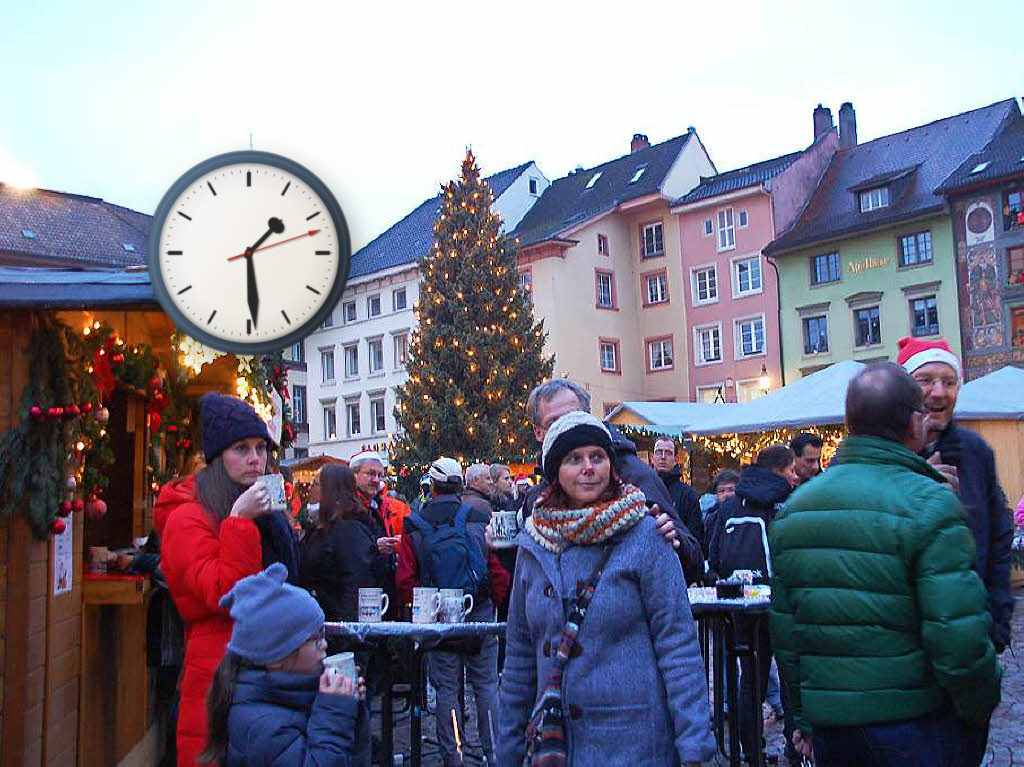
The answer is 1h29m12s
